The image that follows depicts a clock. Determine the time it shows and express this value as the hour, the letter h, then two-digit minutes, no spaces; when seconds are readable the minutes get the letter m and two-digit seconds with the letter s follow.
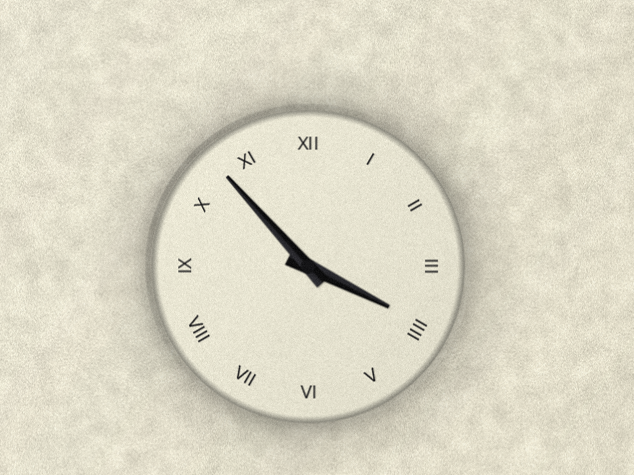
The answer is 3h53
